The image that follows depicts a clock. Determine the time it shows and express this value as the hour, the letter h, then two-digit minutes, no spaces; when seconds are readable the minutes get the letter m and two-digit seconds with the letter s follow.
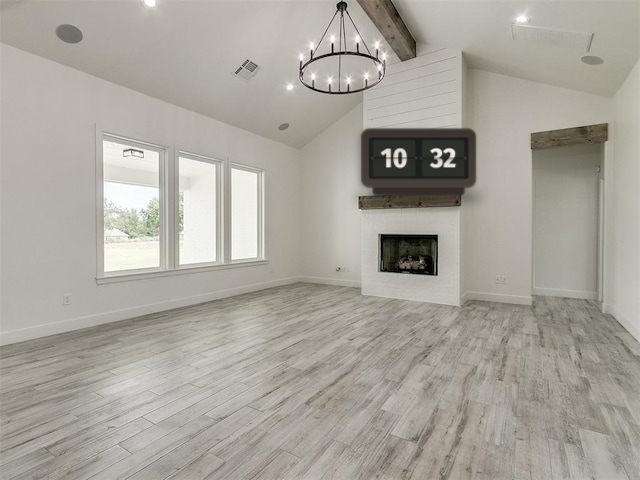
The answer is 10h32
